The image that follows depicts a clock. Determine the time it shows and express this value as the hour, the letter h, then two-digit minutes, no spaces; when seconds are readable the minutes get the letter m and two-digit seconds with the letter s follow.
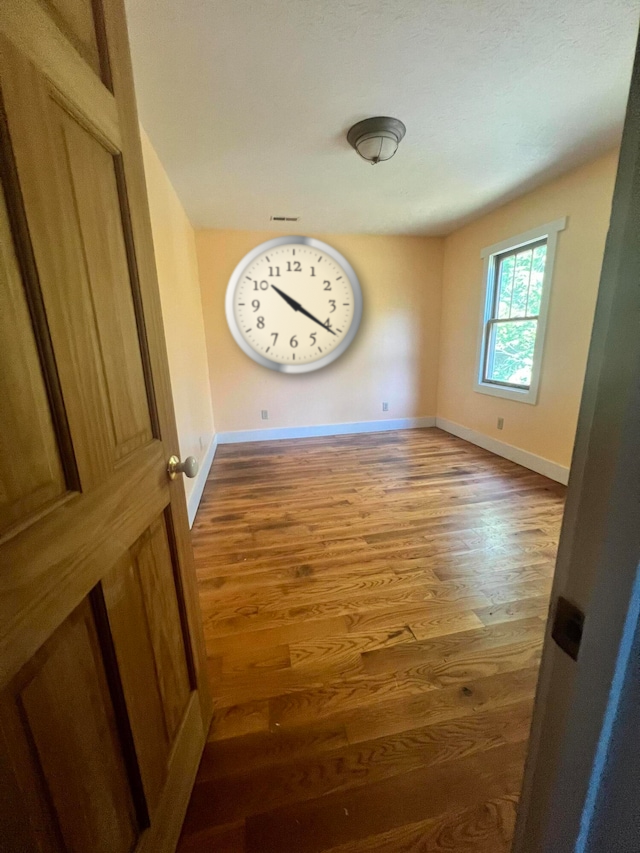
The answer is 10h21
